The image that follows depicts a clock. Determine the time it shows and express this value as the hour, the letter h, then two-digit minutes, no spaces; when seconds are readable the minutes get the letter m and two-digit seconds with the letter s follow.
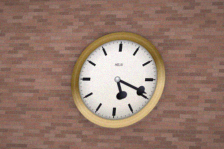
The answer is 5h19
